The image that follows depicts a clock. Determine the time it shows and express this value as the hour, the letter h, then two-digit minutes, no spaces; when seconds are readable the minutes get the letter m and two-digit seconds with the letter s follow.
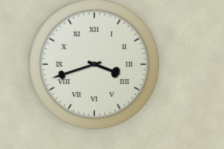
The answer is 3h42
